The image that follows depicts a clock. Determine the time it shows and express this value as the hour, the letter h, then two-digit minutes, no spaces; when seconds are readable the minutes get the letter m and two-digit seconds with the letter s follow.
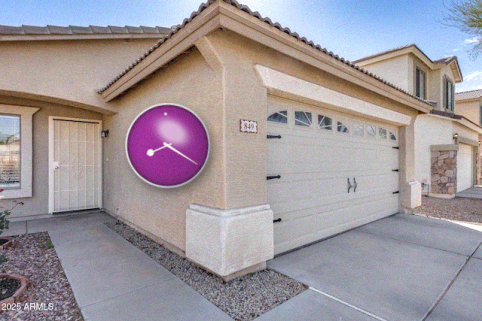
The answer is 8h21
